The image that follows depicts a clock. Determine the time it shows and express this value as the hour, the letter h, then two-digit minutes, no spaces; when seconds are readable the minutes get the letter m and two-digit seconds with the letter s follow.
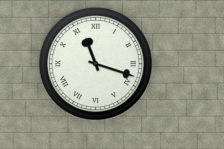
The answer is 11h18
